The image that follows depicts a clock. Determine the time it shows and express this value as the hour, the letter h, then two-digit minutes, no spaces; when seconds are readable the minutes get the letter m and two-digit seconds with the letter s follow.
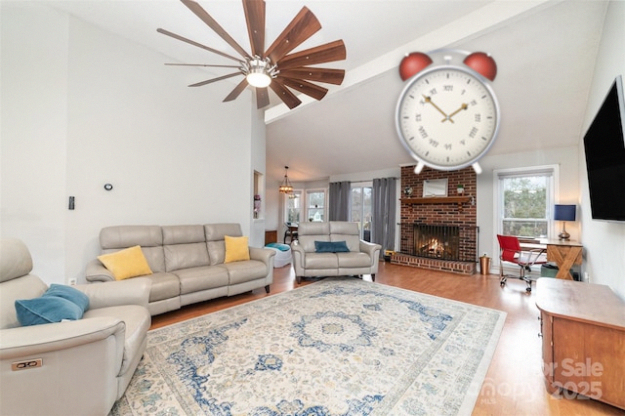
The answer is 1h52
